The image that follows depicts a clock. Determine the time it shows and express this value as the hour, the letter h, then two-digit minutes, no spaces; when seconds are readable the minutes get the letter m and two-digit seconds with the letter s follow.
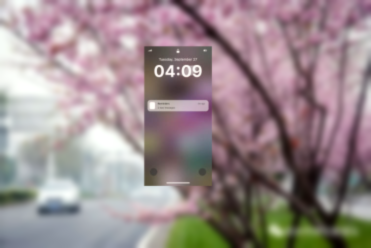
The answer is 4h09
